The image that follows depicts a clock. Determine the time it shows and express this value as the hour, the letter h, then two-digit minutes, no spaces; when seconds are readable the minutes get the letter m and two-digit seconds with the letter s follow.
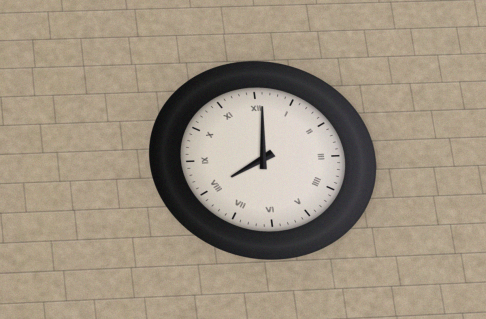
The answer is 8h01
